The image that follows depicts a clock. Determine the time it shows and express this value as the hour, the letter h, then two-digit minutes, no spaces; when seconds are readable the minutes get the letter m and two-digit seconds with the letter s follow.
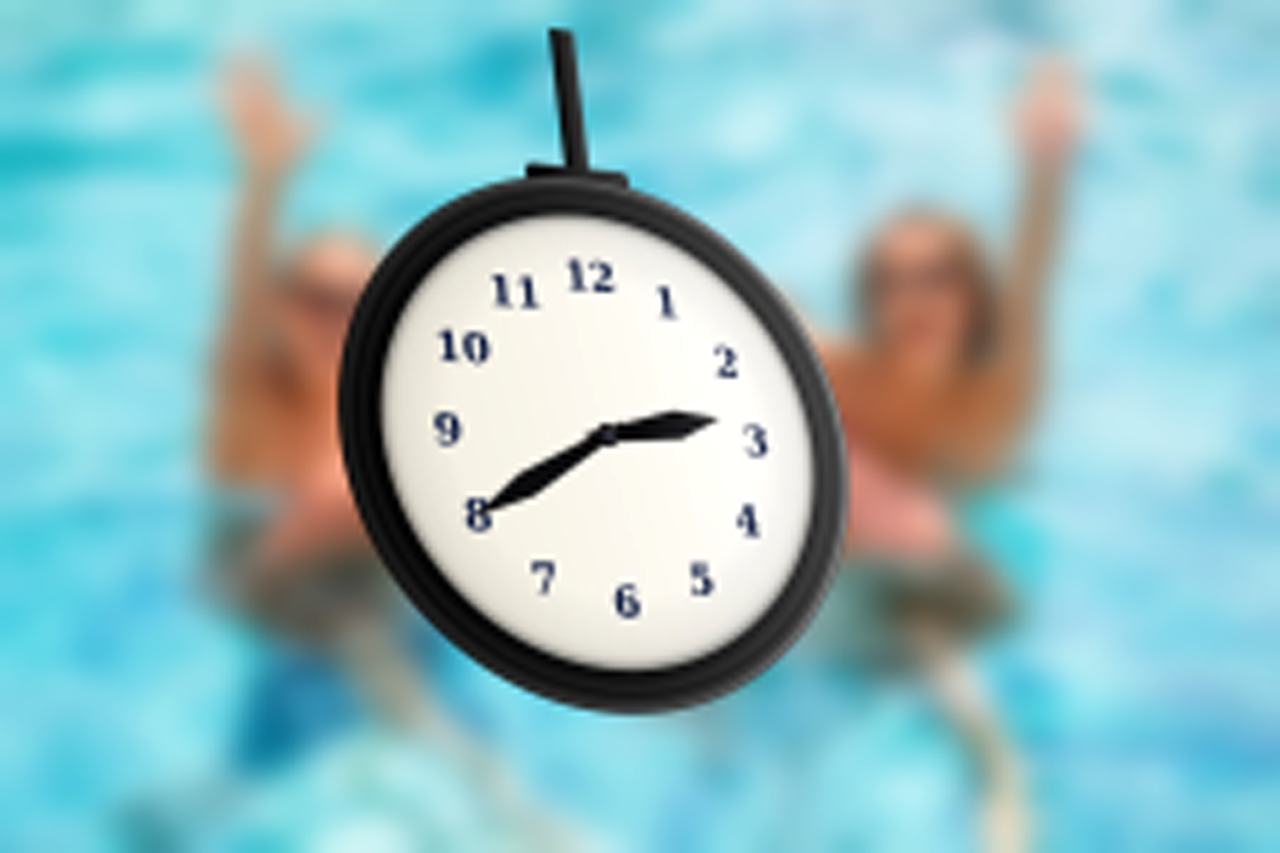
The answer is 2h40
